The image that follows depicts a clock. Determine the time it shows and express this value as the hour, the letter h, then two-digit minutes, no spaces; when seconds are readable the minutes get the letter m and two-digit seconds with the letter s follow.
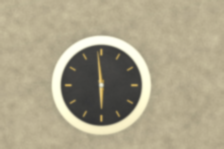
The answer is 5h59
